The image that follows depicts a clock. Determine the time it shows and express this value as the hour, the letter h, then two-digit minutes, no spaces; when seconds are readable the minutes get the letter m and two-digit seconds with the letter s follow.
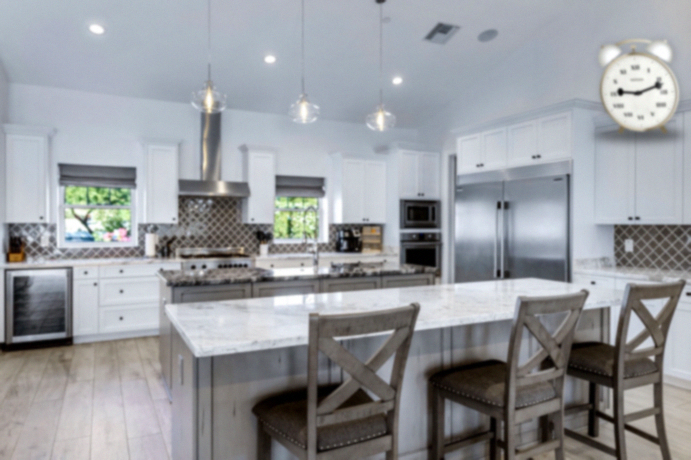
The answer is 9h12
